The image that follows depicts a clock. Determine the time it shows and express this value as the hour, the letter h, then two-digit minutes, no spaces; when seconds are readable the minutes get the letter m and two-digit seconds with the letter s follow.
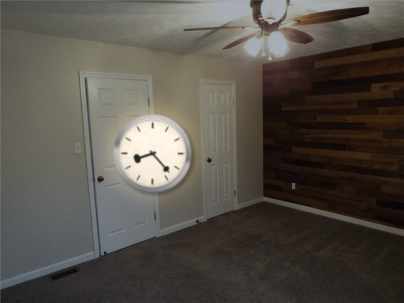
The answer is 8h23
